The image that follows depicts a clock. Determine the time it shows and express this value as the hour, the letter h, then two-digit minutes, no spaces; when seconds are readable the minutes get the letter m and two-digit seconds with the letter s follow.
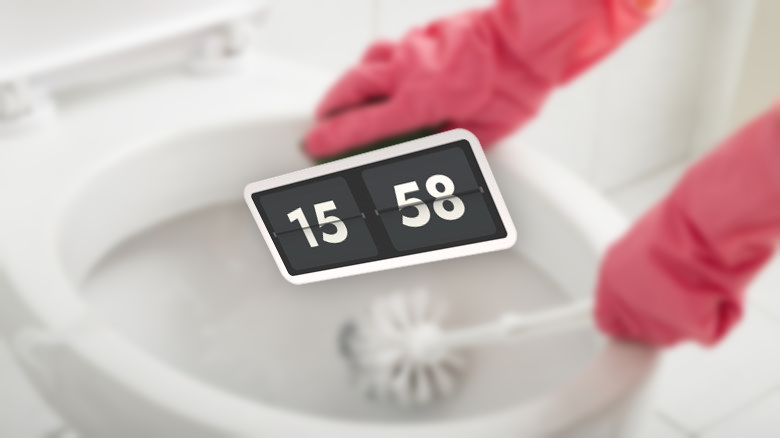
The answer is 15h58
